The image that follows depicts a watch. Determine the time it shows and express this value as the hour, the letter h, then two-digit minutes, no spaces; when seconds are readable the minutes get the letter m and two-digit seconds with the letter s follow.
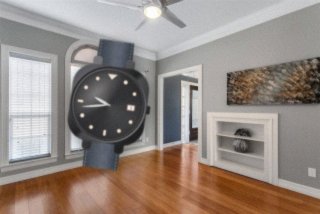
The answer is 9h43
